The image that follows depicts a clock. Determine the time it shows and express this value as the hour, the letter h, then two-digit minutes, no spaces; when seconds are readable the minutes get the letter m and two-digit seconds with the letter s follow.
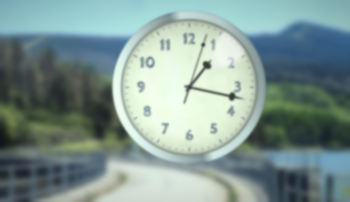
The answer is 1h17m03s
